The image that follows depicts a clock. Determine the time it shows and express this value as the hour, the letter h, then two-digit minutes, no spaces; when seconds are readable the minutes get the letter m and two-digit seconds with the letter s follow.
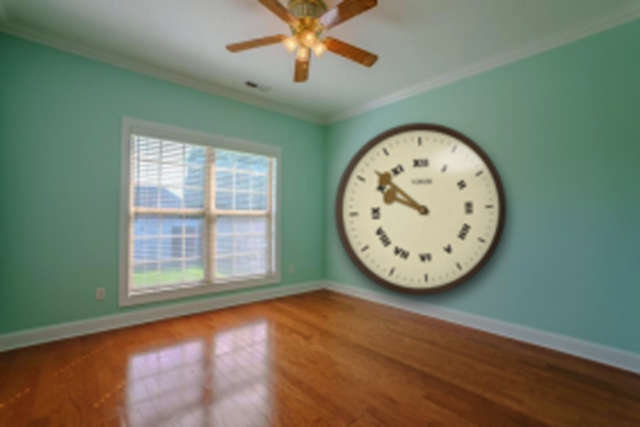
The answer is 9h52
